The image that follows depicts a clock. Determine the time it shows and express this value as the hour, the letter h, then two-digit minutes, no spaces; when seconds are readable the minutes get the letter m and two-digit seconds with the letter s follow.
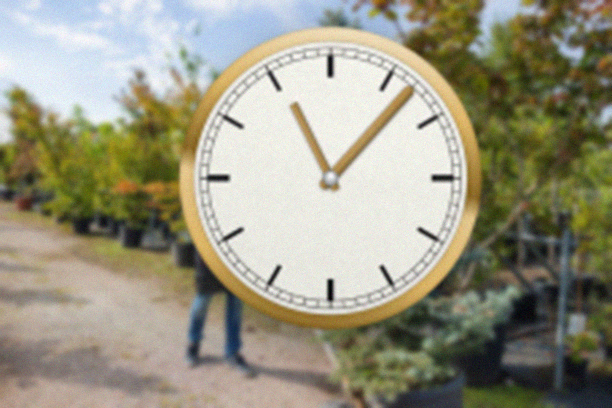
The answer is 11h07
